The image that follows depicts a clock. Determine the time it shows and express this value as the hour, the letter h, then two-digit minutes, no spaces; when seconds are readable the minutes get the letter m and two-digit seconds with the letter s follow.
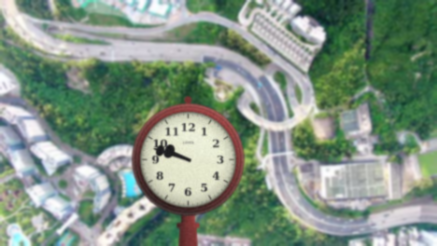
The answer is 9h48
